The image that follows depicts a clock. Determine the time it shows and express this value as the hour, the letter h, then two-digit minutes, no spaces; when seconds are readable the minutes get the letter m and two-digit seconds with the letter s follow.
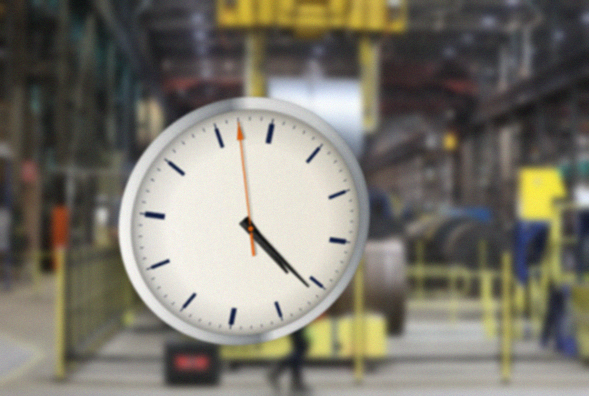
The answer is 4h20m57s
